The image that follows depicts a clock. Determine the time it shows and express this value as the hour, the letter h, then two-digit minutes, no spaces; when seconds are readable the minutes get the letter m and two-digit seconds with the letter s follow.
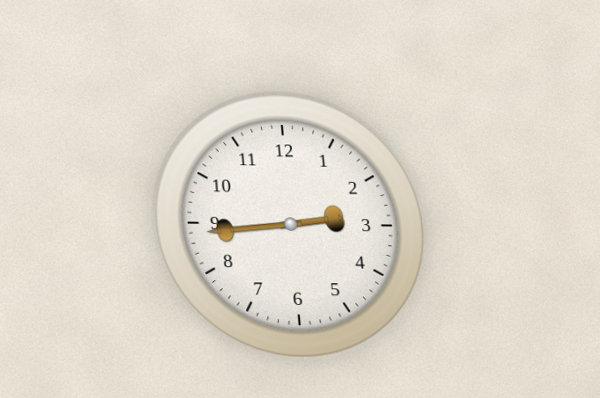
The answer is 2h44
